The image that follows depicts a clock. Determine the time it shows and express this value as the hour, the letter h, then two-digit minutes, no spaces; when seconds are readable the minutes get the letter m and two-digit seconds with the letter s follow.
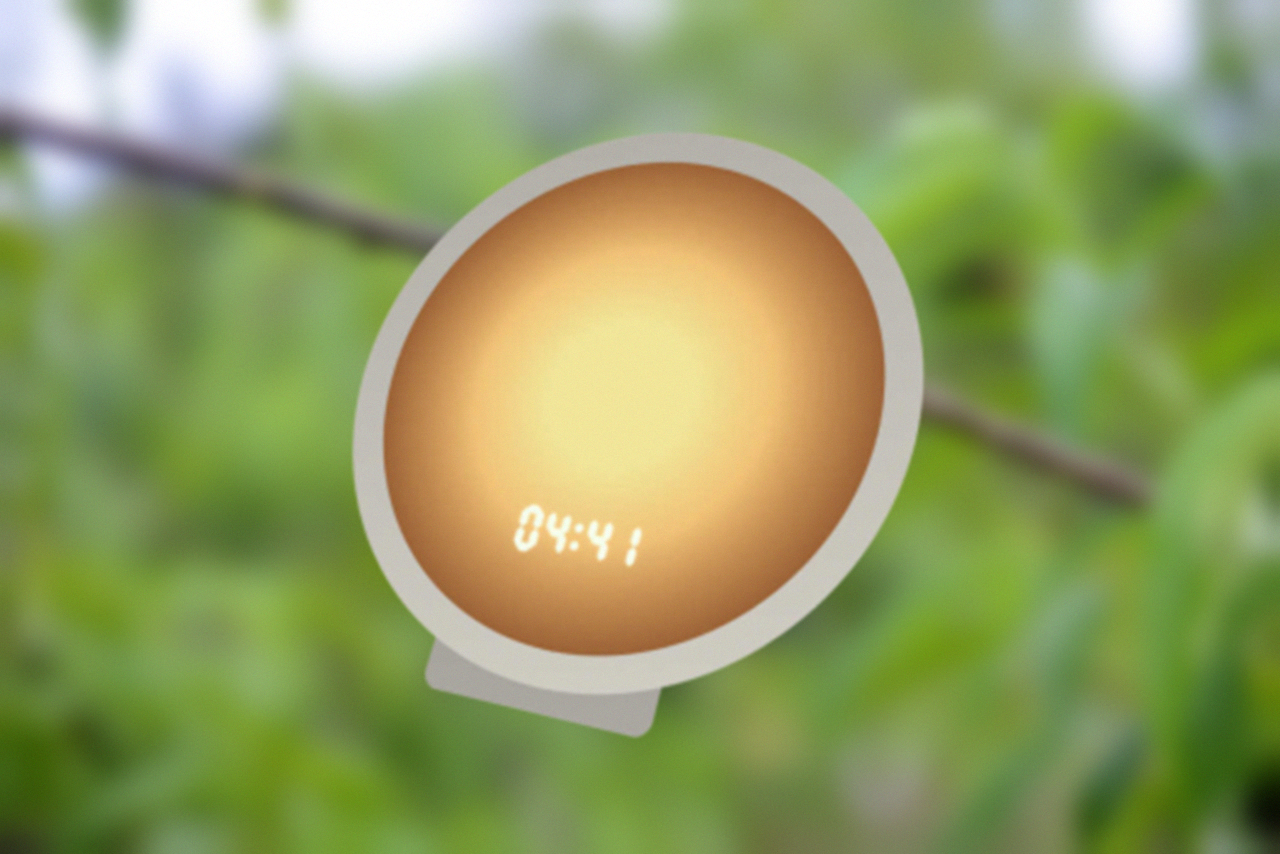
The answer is 4h41
